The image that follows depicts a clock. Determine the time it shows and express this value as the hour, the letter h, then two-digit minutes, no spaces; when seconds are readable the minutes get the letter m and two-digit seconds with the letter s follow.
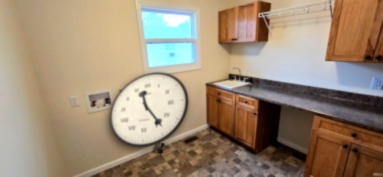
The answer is 11h24
